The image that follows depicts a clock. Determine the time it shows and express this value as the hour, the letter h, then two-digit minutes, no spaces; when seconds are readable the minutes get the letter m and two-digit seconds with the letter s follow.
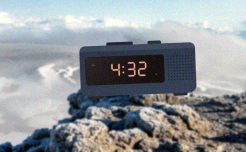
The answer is 4h32
